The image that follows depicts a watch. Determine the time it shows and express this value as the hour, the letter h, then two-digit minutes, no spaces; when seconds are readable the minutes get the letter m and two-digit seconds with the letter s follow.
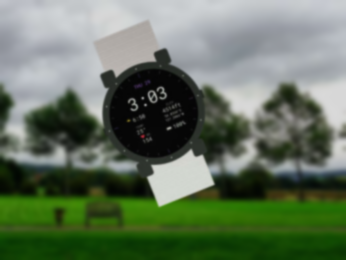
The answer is 3h03
